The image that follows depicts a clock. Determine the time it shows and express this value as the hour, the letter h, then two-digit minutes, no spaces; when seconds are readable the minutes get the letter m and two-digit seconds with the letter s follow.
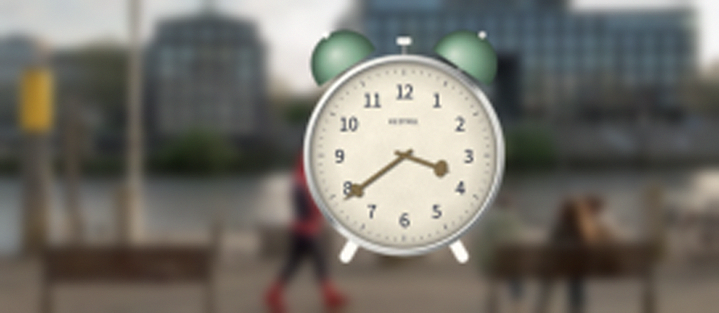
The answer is 3h39
